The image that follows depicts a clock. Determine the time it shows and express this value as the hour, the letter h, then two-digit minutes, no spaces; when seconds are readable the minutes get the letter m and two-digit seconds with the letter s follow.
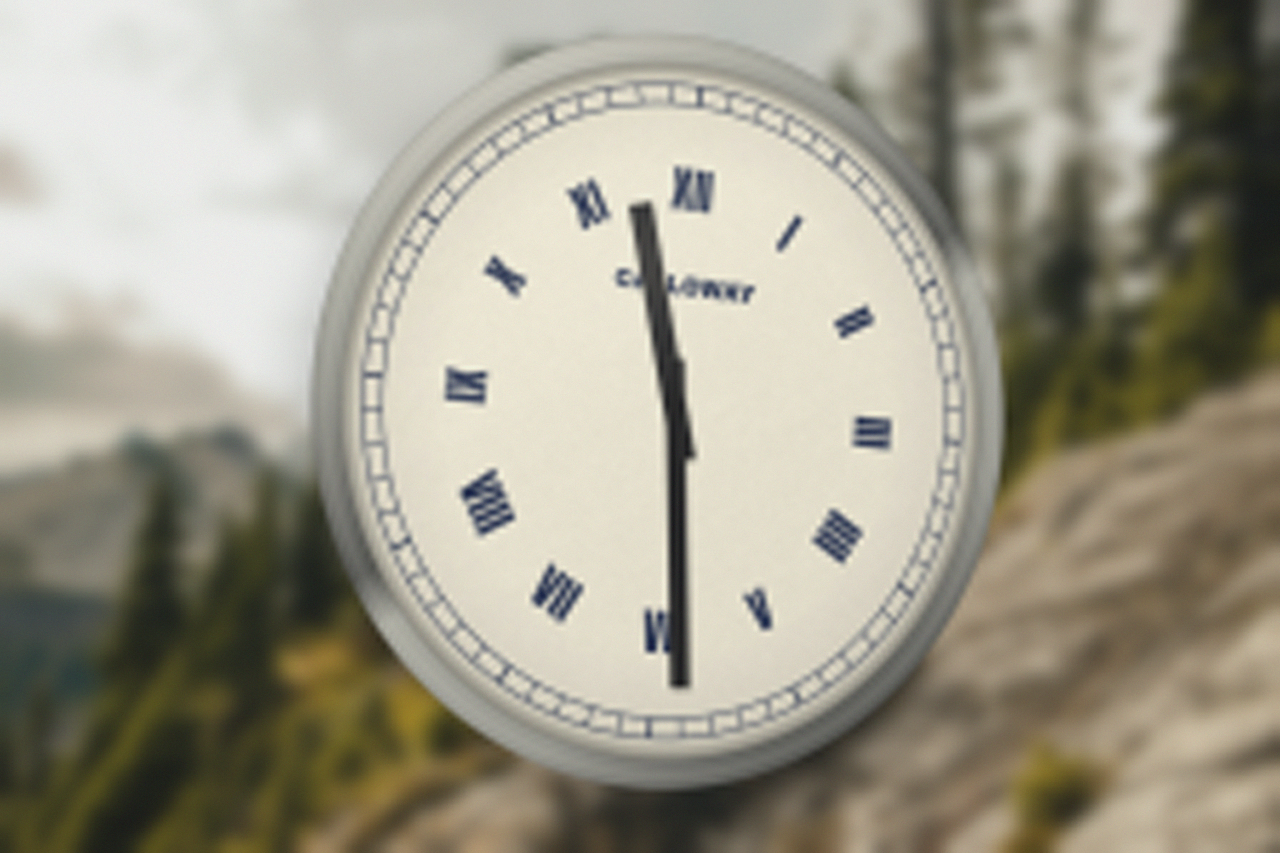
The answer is 11h29
